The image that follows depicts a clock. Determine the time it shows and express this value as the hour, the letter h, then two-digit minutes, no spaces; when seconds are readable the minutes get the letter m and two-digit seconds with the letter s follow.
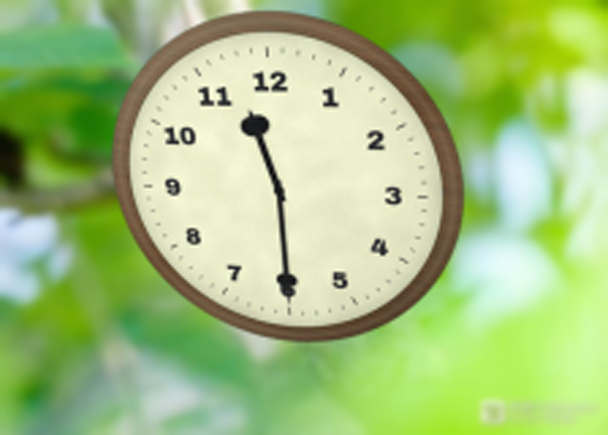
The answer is 11h30
